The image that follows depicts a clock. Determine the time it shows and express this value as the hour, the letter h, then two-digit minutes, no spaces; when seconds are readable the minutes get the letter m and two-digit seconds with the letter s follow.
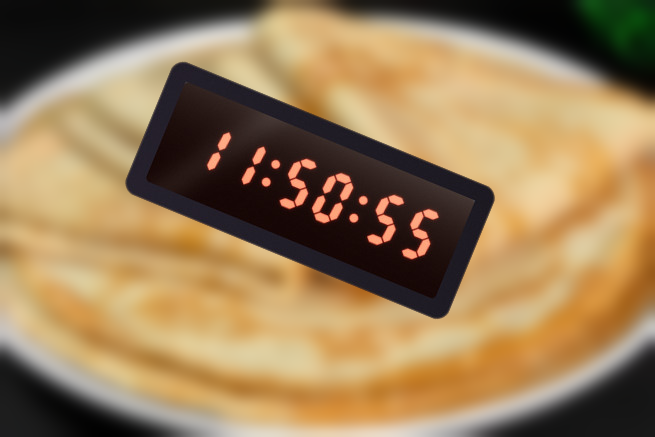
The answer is 11h50m55s
